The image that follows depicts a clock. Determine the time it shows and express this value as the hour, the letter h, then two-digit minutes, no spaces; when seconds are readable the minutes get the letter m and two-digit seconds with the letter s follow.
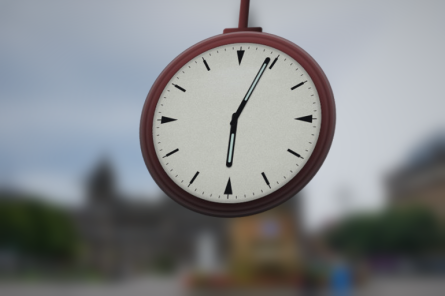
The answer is 6h04
